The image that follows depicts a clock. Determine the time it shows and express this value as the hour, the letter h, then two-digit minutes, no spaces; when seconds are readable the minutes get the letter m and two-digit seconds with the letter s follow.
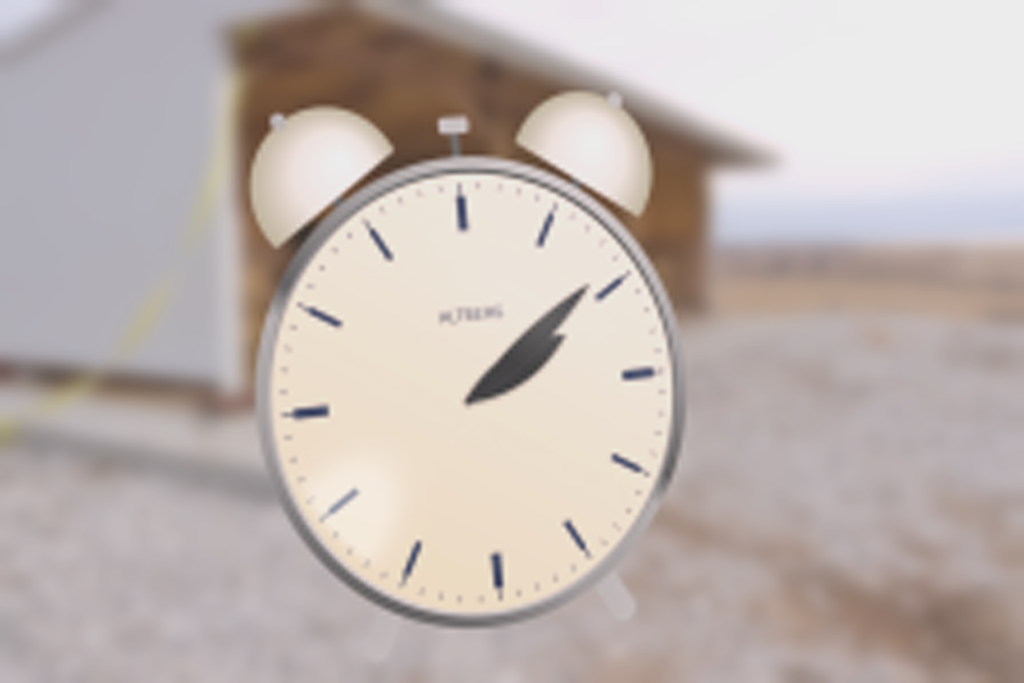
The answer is 2h09
